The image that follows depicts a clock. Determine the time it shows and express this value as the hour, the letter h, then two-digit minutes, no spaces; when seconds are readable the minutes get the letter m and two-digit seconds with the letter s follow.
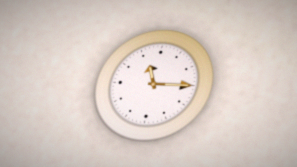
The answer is 11h15
